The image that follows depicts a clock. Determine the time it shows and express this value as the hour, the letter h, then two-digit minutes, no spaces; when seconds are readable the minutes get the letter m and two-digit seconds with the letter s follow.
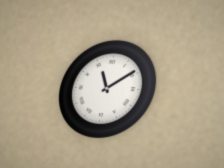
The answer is 11h09
